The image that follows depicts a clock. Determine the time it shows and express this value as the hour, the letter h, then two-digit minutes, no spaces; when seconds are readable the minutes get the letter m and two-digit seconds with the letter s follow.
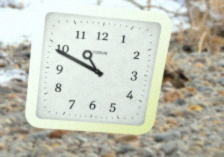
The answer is 10h49
